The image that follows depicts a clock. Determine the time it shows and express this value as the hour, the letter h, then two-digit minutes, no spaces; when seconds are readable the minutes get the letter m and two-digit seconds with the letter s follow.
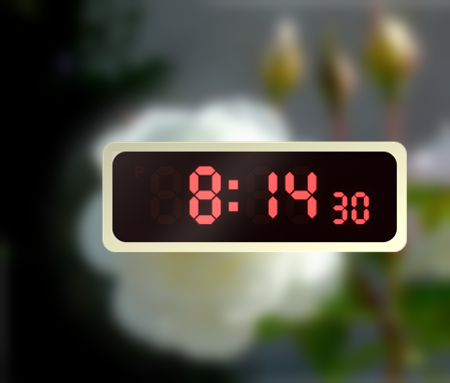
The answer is 8h14m30s
